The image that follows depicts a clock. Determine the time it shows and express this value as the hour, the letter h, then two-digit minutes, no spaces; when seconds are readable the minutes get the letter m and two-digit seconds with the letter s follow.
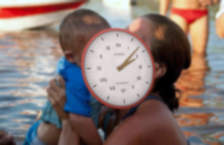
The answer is 2h08
